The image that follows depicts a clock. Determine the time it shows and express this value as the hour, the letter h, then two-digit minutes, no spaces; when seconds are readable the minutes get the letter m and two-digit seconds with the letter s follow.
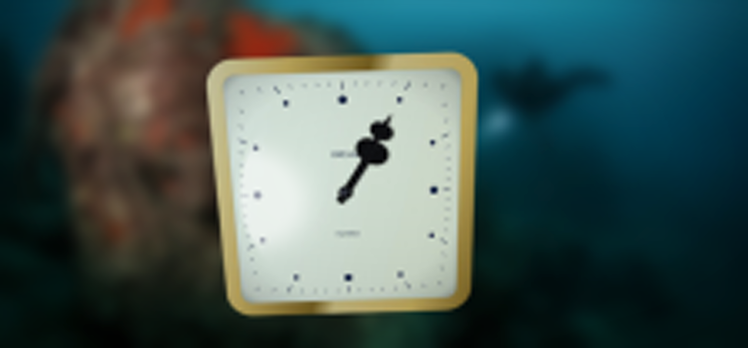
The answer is 1h05
